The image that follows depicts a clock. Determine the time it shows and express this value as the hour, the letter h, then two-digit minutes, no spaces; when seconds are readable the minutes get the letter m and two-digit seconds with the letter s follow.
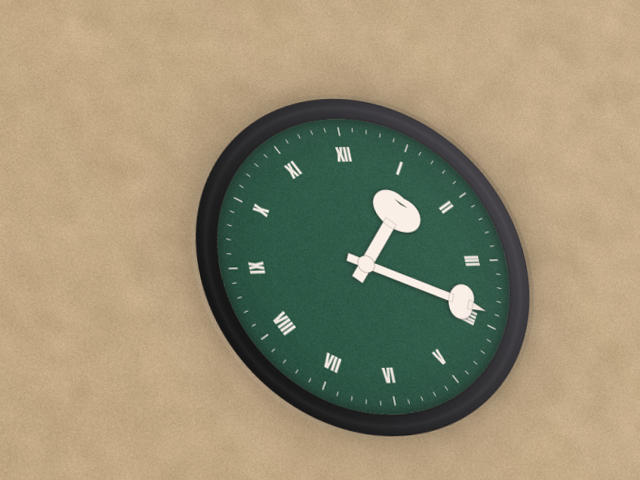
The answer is 1h19
